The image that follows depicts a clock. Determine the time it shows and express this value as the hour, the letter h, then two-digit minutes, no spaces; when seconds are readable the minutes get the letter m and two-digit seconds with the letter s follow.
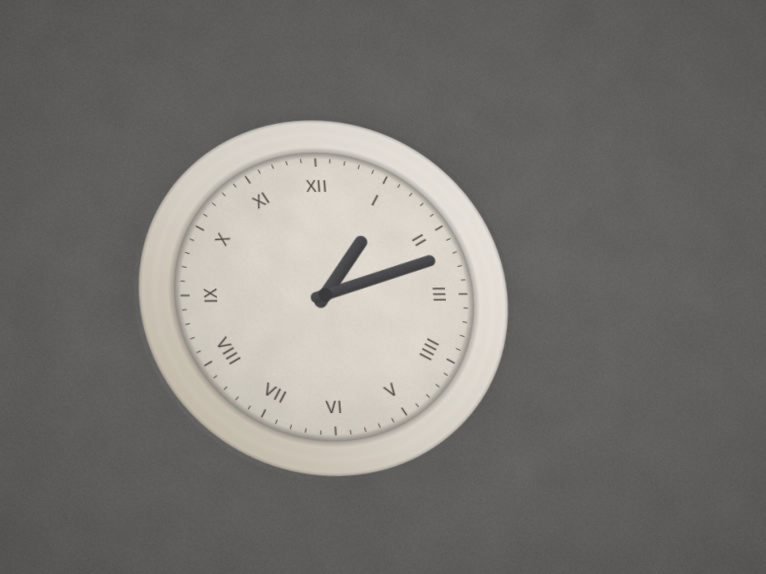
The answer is 1h12
